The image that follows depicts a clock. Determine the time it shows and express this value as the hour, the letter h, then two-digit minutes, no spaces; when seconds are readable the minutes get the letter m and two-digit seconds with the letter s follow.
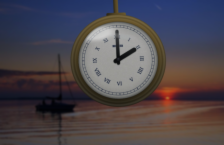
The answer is 2h00
